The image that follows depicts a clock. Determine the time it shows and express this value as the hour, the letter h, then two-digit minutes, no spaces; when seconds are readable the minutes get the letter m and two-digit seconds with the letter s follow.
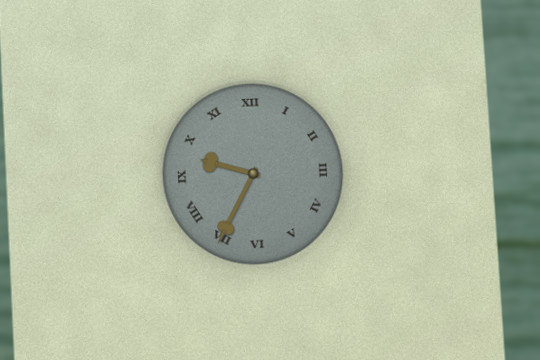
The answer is 9h35
